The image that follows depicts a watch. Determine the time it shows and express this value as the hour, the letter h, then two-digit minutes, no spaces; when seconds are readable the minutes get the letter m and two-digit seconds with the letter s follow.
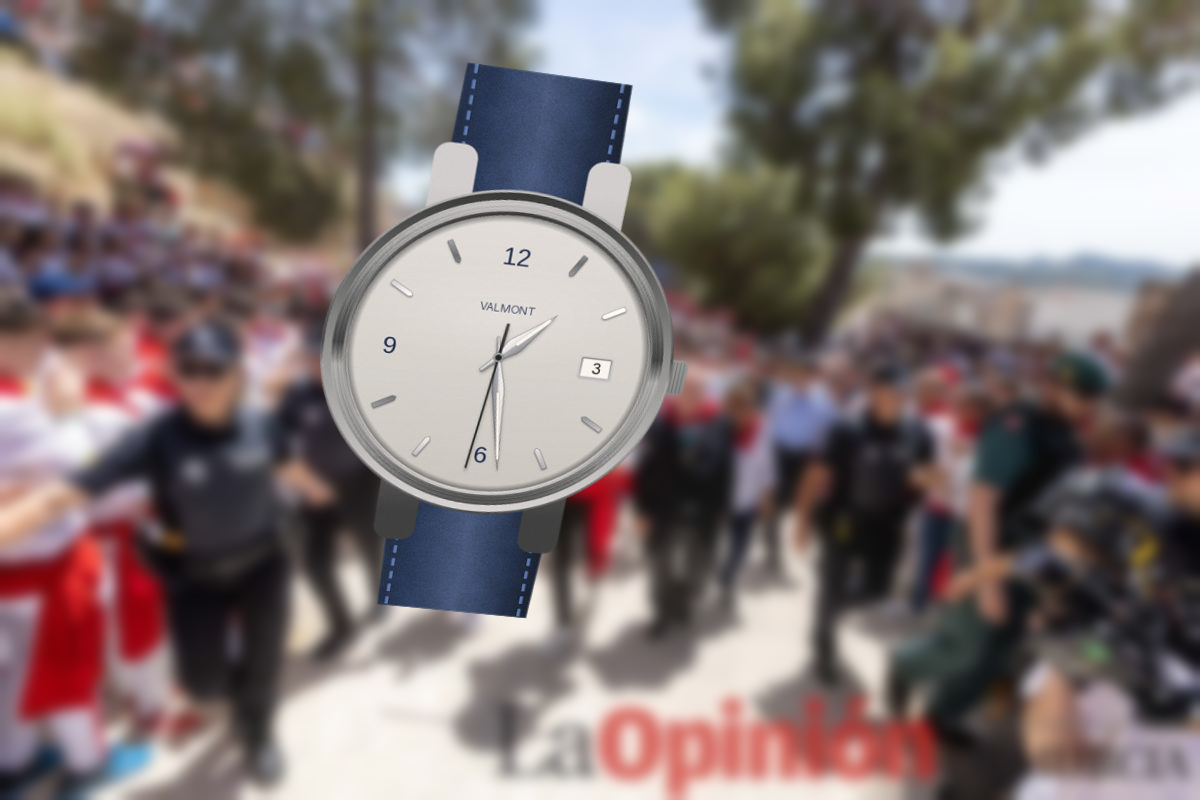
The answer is 1h28m31s
